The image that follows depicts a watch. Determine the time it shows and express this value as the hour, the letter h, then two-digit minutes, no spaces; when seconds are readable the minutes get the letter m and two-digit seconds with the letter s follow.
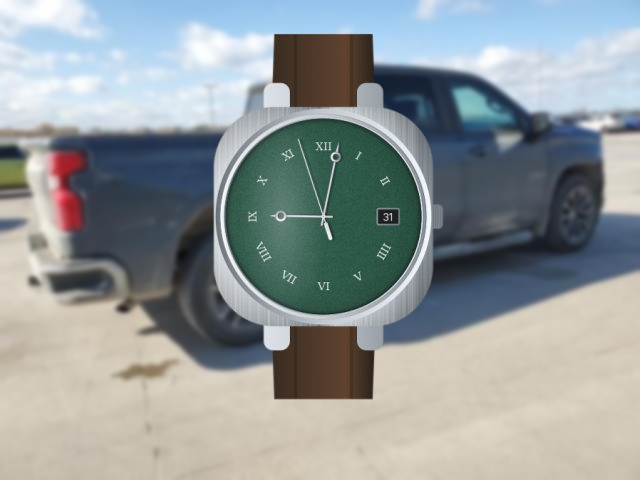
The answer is 9h01m57s
